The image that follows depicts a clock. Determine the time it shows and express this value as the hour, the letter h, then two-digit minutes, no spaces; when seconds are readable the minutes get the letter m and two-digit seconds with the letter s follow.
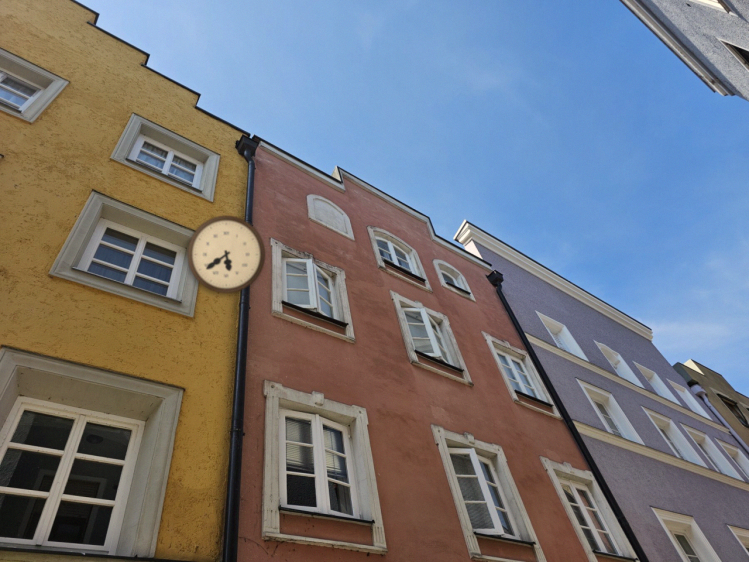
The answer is 5h39
